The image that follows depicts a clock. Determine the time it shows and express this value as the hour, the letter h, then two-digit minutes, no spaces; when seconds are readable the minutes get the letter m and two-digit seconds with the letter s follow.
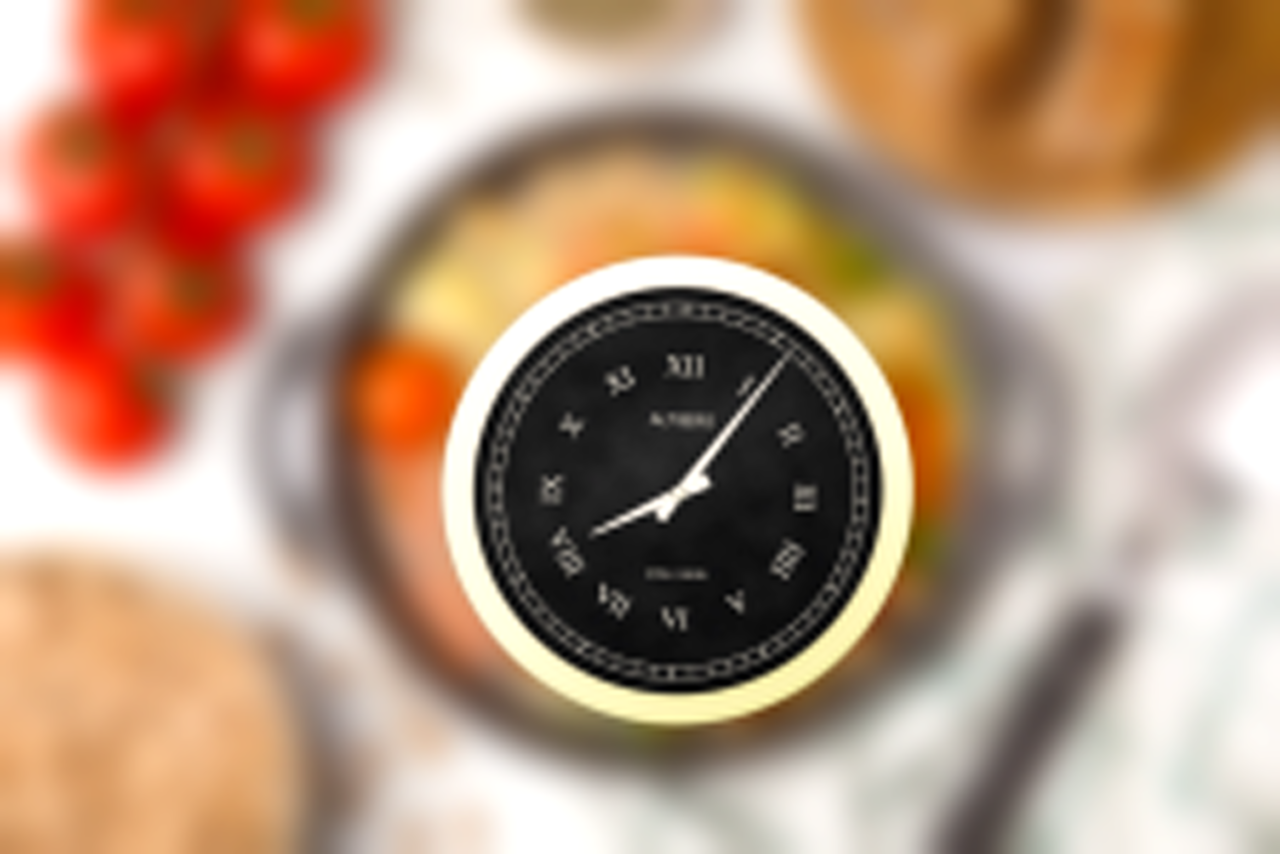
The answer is 8h06
